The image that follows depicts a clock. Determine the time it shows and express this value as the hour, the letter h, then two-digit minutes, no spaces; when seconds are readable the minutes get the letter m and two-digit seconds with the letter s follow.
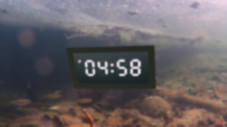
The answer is 4h58
